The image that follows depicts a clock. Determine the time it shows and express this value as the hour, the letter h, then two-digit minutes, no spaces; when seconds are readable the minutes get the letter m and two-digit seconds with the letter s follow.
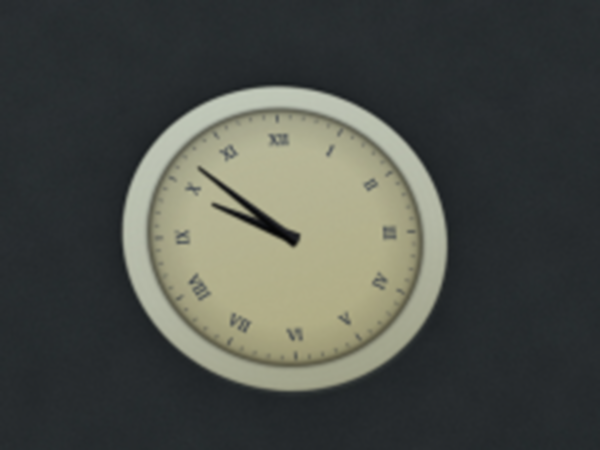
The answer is 9h52
